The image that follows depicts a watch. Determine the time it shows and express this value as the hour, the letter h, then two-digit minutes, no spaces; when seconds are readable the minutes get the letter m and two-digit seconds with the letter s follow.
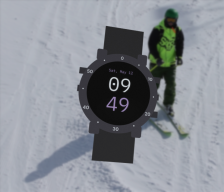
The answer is 9h49
